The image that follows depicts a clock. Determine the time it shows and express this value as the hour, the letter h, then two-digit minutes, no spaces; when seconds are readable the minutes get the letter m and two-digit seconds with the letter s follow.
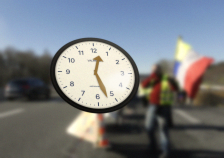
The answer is 12h27
